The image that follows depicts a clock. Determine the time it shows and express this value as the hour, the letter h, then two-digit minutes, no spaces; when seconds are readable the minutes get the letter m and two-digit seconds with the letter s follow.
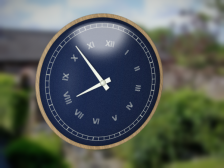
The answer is 7h52
